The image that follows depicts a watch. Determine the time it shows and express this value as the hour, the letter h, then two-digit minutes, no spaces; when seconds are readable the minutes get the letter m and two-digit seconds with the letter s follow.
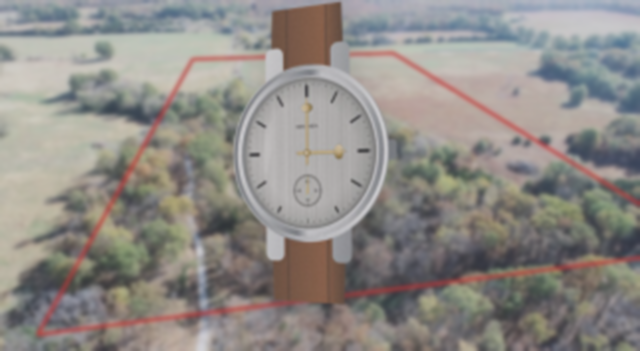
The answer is 3h00
